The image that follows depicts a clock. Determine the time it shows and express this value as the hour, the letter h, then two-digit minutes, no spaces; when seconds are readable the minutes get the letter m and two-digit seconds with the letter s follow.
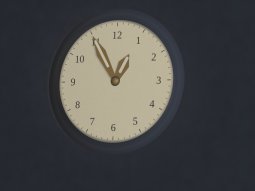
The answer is 12h55
